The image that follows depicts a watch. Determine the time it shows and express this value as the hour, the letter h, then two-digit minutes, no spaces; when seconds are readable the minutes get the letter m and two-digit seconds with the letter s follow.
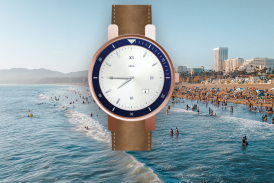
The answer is 7h45
